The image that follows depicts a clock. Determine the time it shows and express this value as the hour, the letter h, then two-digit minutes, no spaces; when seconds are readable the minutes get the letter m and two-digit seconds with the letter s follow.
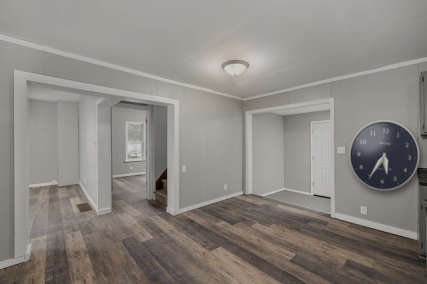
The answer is 5h35
